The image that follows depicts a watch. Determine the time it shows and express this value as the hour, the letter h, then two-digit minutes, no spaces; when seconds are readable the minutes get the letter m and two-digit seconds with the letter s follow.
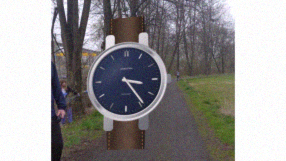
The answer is 3h24
